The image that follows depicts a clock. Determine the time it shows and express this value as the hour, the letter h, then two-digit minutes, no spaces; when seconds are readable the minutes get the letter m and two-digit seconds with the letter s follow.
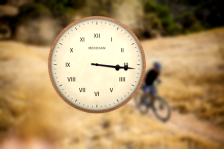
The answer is 3h16
